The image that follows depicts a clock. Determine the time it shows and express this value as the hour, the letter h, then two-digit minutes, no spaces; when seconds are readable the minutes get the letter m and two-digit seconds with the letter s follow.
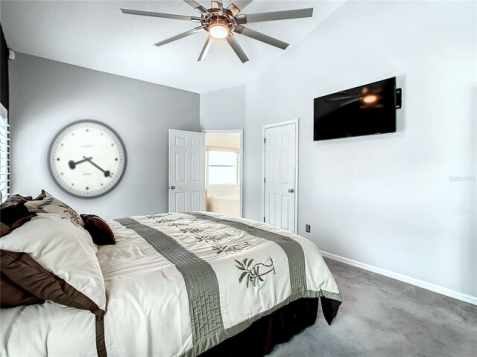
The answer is 8h21
